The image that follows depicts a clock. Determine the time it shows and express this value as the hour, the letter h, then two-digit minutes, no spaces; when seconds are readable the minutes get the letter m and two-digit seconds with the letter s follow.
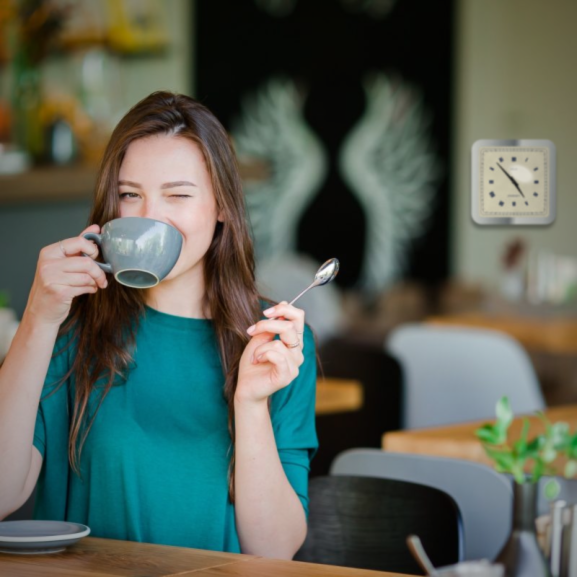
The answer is 4h53
